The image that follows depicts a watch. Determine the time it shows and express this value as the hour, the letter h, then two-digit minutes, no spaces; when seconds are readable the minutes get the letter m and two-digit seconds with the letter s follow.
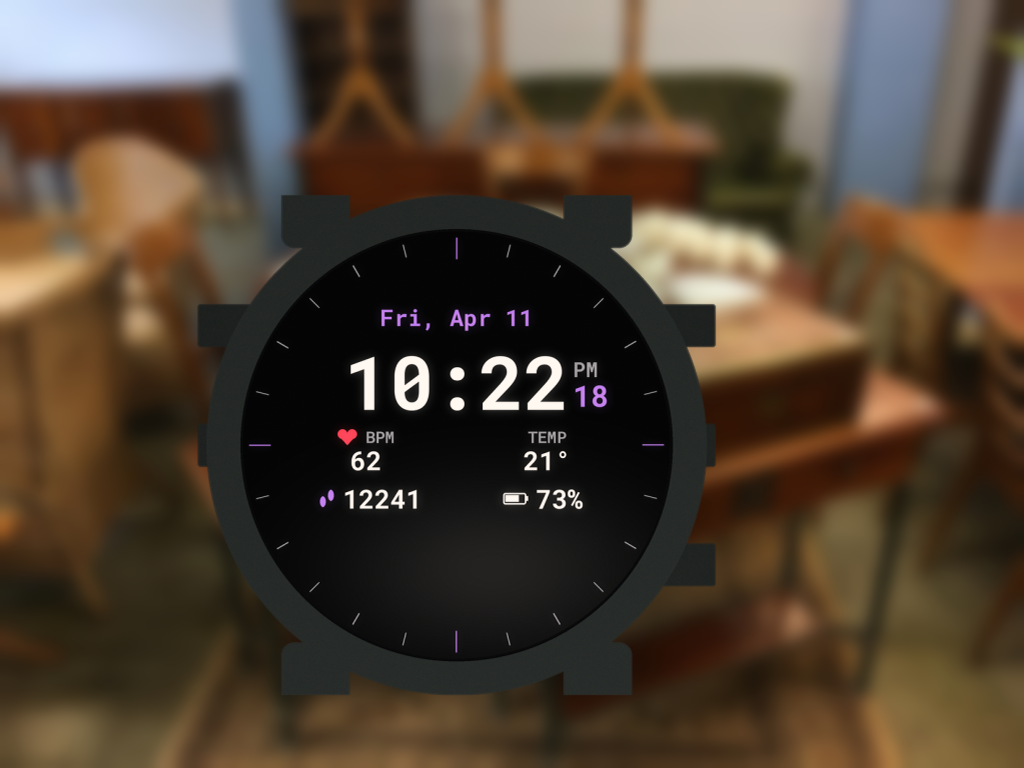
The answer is 10h22m18s
